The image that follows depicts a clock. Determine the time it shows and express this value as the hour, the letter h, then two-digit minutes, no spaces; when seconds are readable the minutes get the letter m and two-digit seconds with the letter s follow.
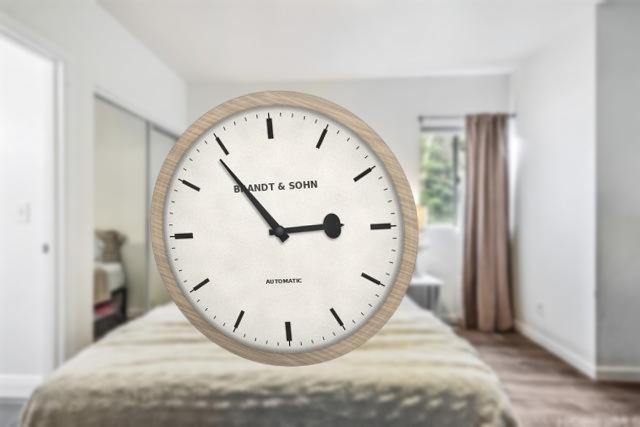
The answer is 2h54
